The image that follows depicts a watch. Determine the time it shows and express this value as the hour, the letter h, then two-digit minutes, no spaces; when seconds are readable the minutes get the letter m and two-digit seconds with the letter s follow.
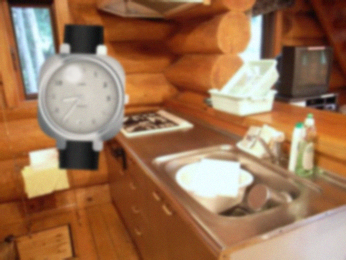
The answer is 8h36
